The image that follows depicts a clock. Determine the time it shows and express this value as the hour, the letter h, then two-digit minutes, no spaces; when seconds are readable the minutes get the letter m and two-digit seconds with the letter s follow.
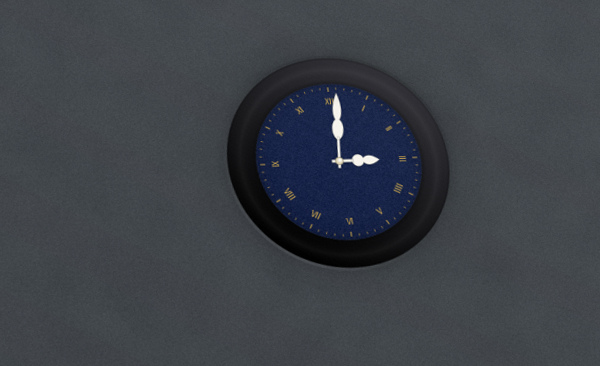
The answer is 3h01
